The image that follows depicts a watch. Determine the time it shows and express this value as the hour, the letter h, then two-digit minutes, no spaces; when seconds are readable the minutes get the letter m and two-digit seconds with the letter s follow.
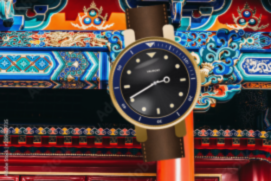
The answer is 2h41
